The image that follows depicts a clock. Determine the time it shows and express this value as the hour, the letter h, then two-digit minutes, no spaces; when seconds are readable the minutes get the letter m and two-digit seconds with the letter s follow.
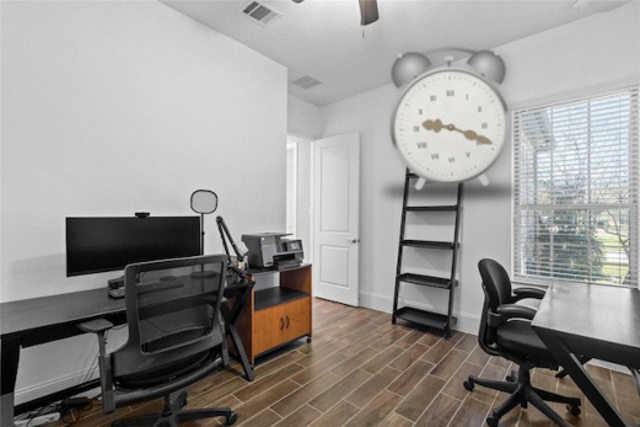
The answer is 9h19
